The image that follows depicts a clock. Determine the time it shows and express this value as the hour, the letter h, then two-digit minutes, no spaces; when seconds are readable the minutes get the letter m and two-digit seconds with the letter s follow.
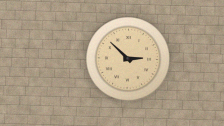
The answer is 2h52
